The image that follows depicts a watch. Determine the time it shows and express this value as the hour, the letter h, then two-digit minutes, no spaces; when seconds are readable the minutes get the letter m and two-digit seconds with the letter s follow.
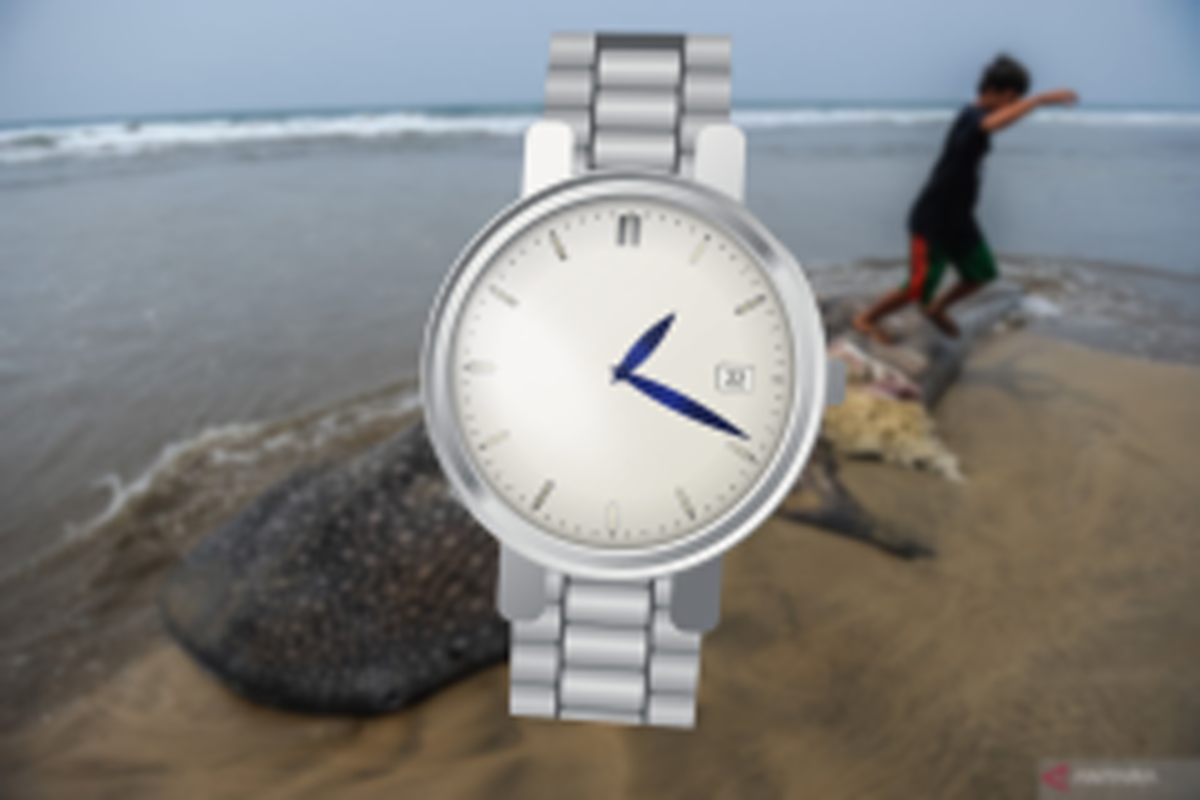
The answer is 1h19
